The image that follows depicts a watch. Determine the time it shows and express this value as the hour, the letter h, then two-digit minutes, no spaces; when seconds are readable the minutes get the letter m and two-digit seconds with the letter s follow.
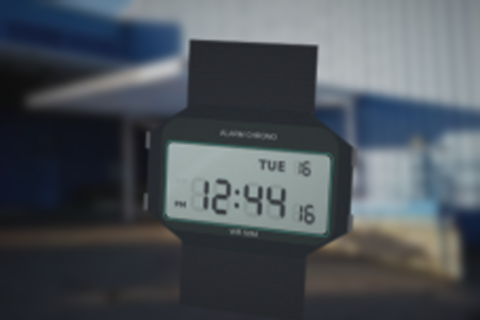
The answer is 12h44m16s
